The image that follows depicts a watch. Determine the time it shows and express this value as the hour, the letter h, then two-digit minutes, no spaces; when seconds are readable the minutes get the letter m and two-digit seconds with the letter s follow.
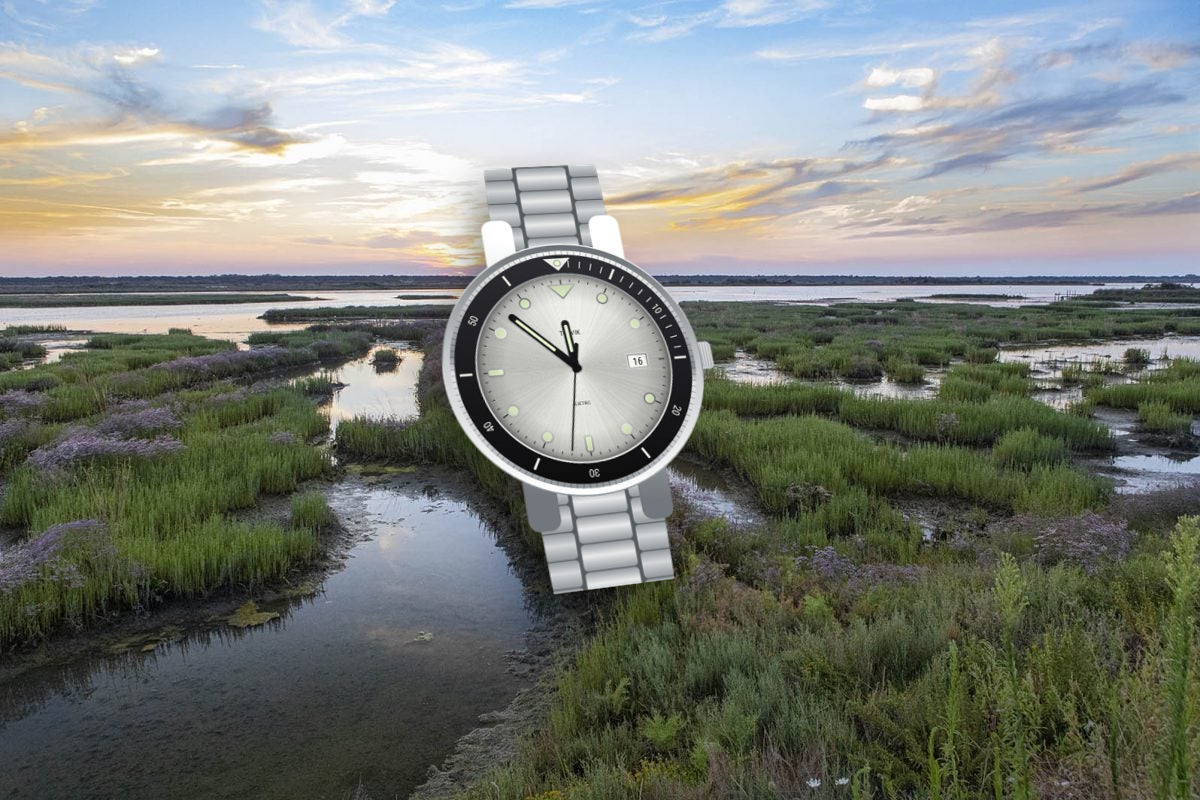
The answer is 11h52m32s
